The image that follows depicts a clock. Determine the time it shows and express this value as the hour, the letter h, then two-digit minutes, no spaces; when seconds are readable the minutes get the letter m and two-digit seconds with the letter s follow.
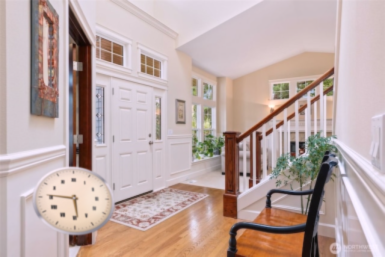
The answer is 5h46
